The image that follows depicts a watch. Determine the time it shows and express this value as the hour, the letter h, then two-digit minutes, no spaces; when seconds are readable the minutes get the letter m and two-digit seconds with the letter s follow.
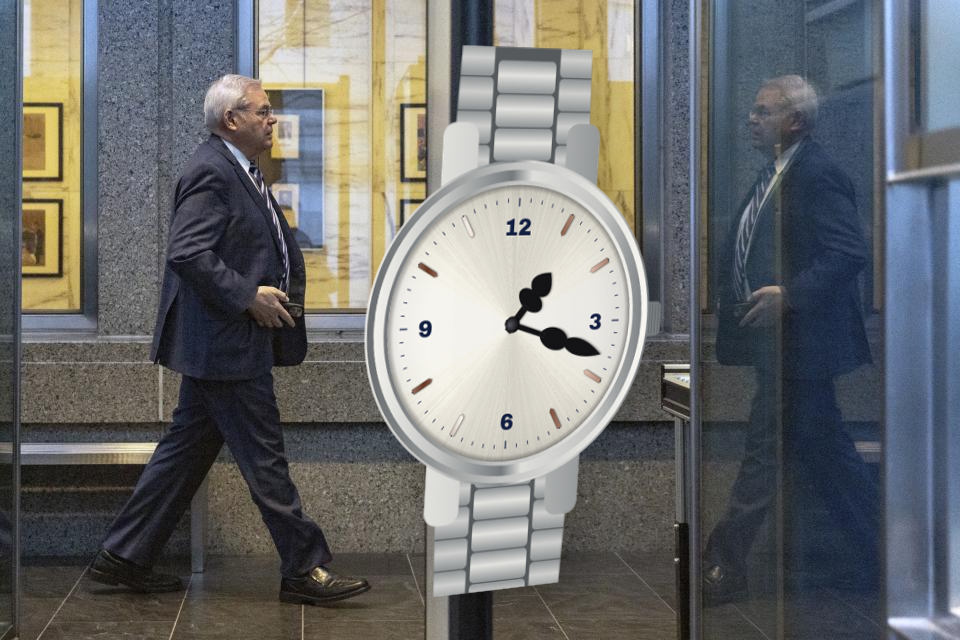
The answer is 1h18
